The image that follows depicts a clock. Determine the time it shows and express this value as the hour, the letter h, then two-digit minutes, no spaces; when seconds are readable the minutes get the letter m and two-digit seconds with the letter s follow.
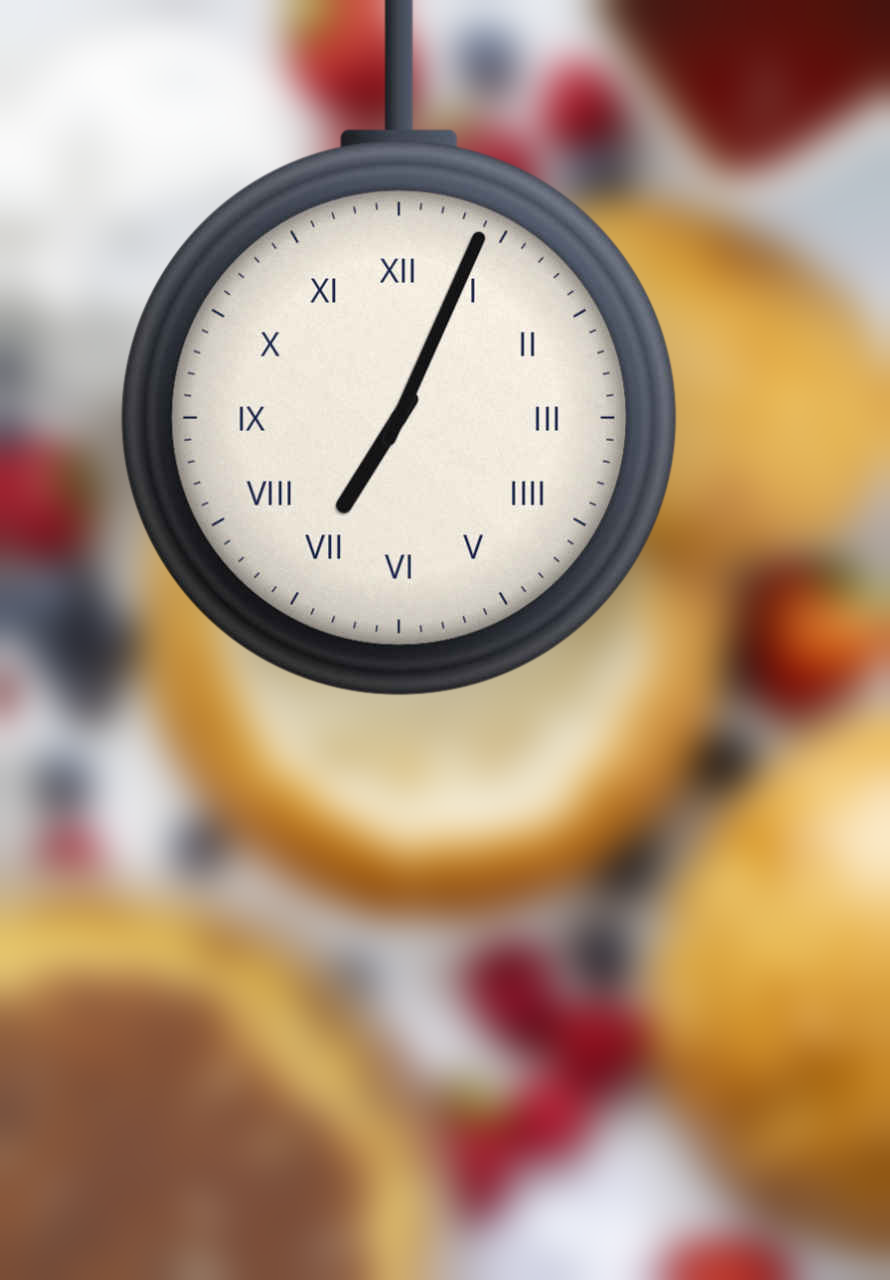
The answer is 7h04
